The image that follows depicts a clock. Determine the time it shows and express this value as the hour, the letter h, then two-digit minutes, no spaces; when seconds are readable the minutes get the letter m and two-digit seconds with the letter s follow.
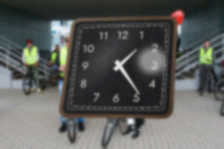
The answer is 1h24
